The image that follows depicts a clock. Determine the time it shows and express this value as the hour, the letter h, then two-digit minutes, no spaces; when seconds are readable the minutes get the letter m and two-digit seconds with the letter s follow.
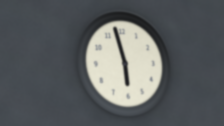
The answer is 5h58
